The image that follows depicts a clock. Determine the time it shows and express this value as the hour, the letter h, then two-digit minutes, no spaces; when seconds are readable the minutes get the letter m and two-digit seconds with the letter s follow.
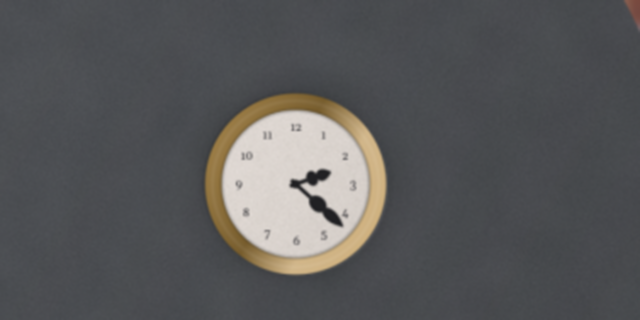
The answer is 2h22
